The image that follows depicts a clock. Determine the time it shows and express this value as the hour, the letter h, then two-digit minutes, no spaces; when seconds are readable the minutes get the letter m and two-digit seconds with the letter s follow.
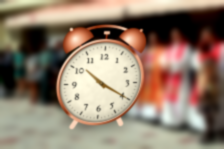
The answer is 10h20
